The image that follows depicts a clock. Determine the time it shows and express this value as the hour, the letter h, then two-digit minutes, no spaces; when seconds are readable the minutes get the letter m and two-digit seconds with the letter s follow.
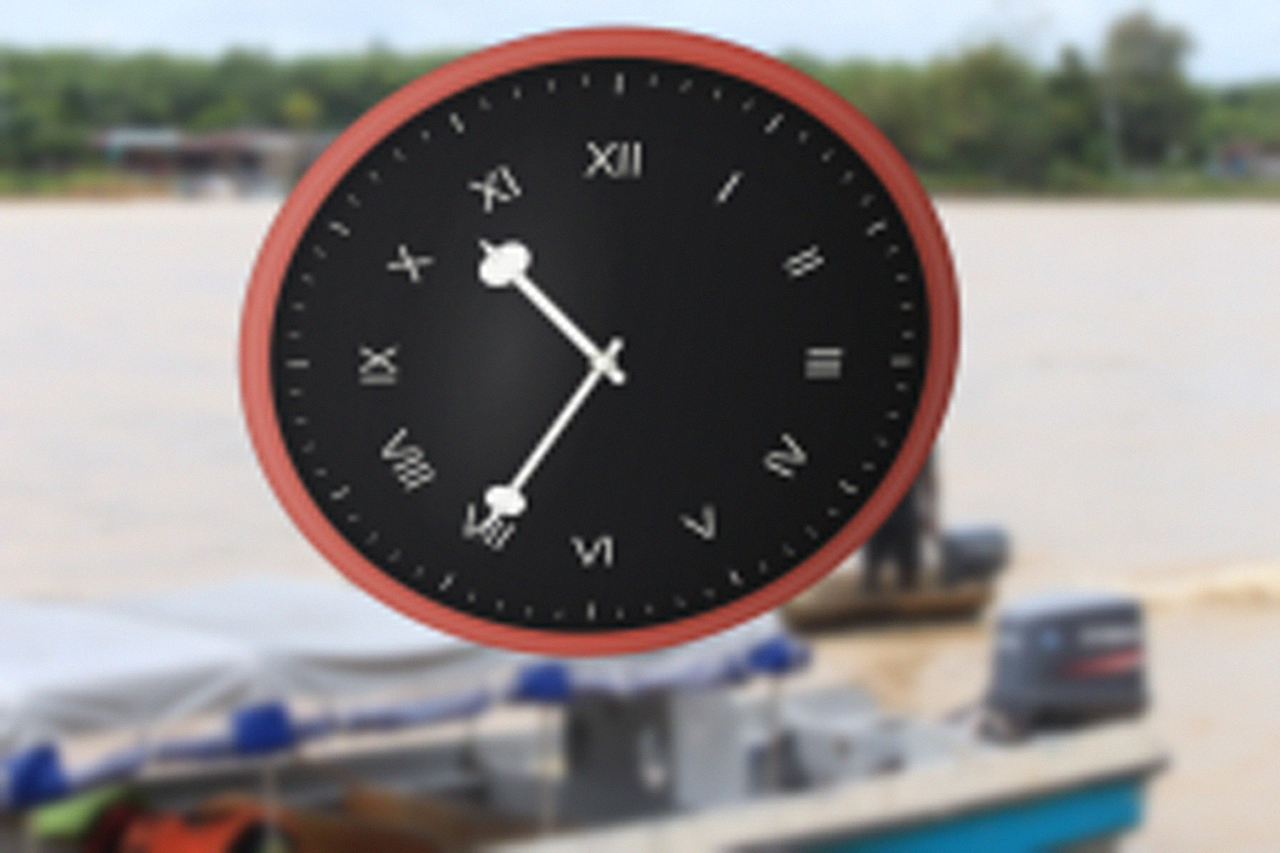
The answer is 10h35
